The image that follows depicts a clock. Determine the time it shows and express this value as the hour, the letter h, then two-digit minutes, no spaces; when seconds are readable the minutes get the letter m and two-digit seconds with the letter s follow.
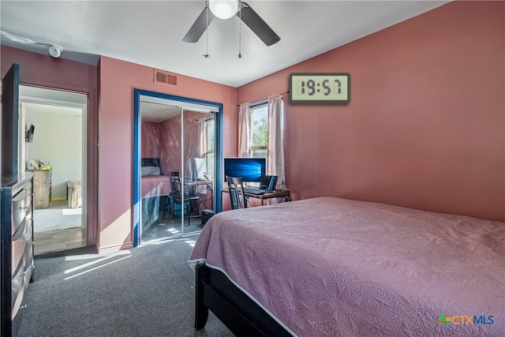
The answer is 19h57
